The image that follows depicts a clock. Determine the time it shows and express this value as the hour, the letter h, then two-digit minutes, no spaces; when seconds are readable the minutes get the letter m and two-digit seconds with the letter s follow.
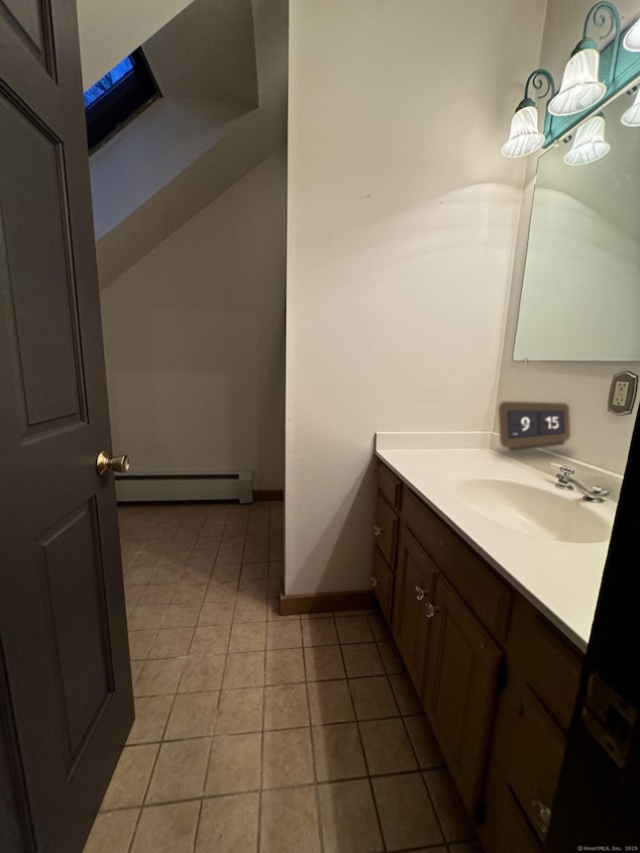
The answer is 9h15
